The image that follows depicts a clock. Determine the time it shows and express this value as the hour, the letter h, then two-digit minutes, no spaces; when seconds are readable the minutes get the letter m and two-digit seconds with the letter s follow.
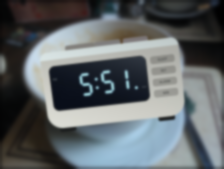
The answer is 5h51
